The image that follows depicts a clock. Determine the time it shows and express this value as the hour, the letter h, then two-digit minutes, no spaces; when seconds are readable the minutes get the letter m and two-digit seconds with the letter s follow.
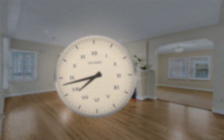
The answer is 7h43
